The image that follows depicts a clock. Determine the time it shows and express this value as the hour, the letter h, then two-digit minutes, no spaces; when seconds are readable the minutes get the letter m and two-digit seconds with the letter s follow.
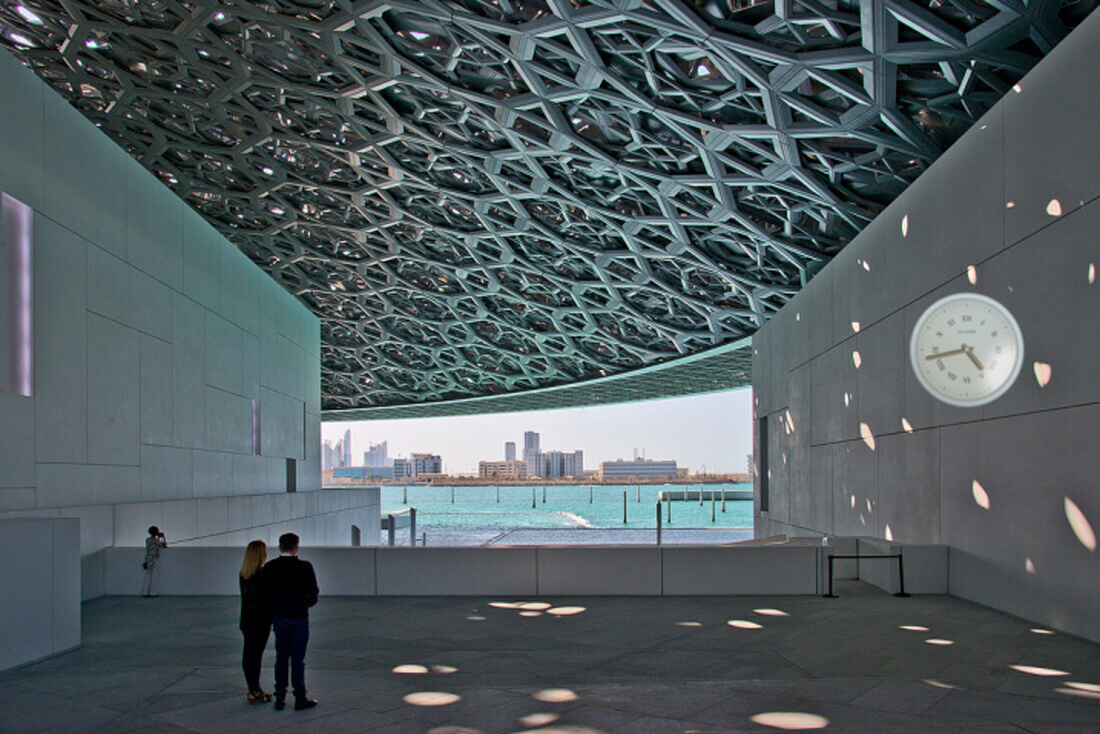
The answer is 4h43
